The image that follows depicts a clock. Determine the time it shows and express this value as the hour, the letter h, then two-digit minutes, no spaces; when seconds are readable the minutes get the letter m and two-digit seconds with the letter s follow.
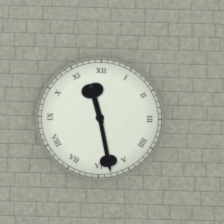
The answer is 11h28
